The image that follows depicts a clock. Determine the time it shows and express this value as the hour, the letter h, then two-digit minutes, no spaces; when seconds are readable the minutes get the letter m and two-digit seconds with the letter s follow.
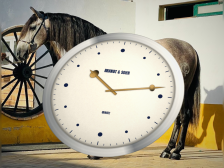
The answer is 10h13
